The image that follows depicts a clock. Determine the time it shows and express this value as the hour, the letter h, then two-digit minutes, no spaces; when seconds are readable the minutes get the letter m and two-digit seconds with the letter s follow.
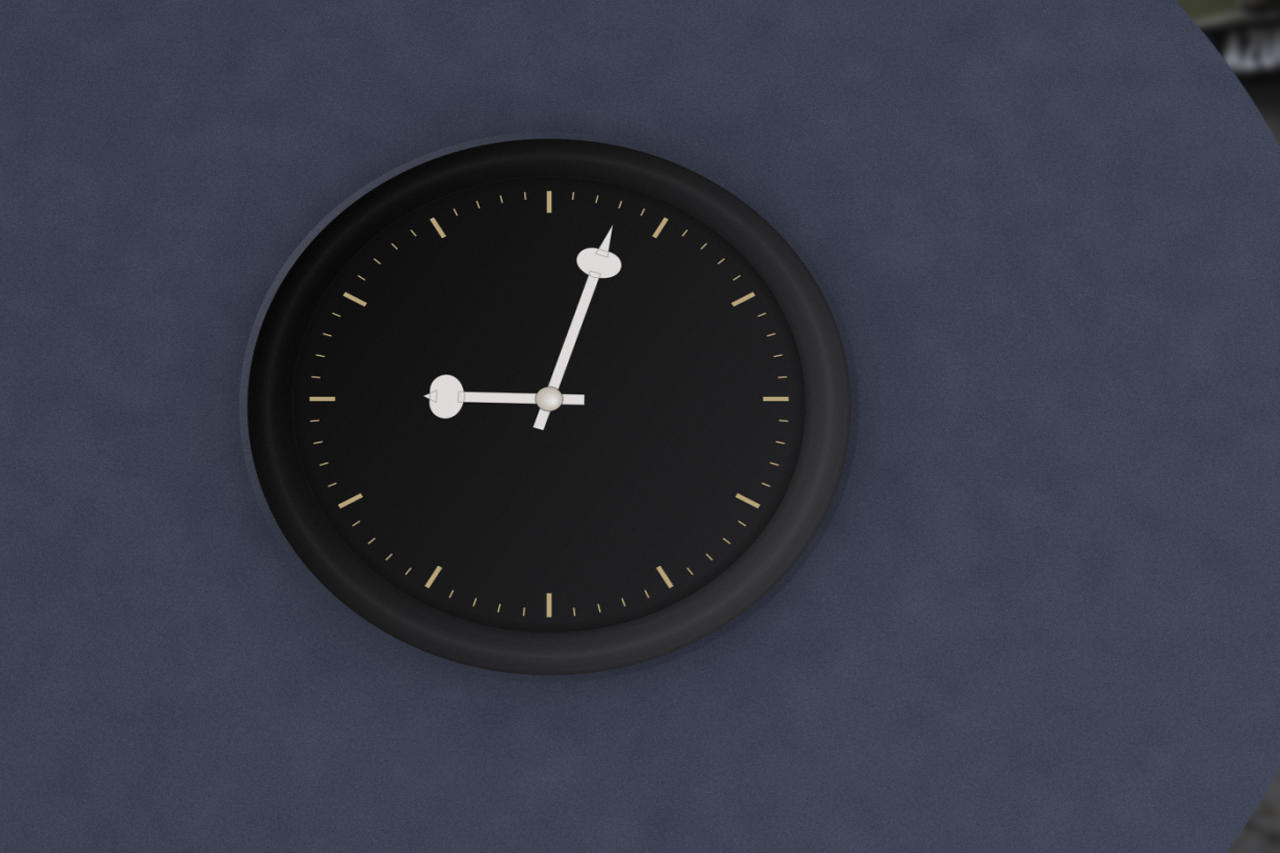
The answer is 9h03
